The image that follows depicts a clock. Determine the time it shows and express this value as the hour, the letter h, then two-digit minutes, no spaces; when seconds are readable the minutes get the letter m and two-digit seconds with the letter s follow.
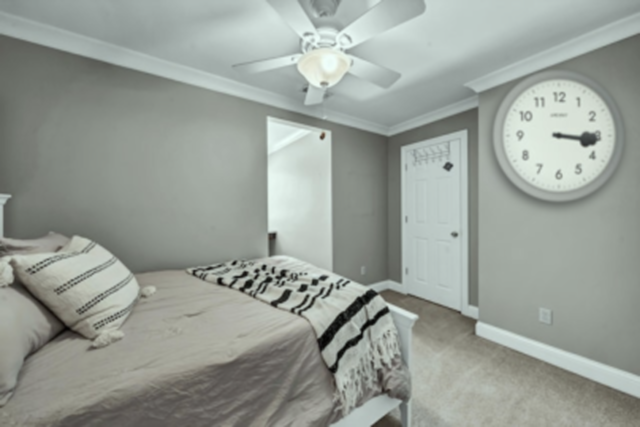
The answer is 3h16
